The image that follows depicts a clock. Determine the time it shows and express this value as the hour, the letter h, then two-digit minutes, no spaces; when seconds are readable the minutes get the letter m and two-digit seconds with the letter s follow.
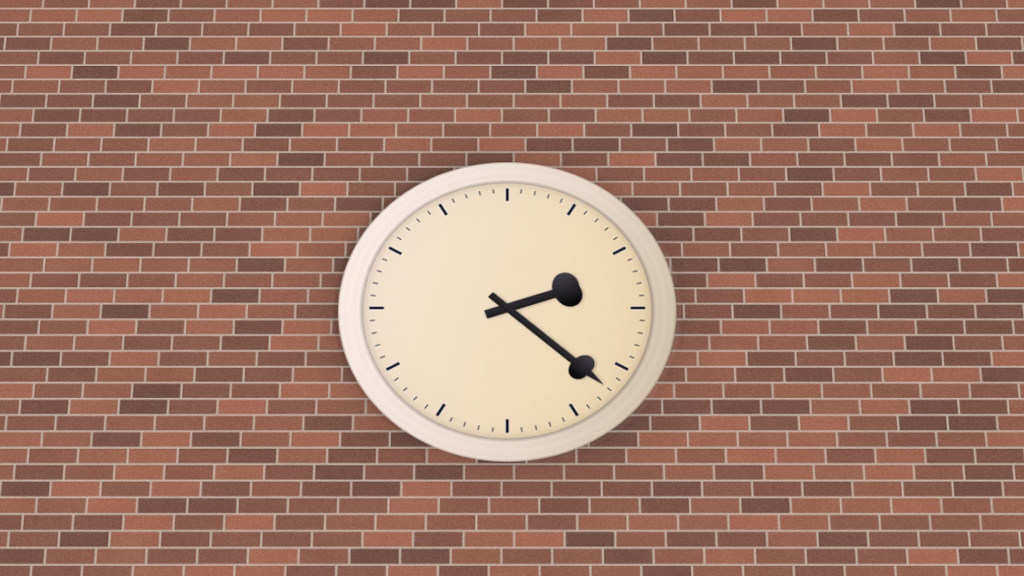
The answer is 2h22
